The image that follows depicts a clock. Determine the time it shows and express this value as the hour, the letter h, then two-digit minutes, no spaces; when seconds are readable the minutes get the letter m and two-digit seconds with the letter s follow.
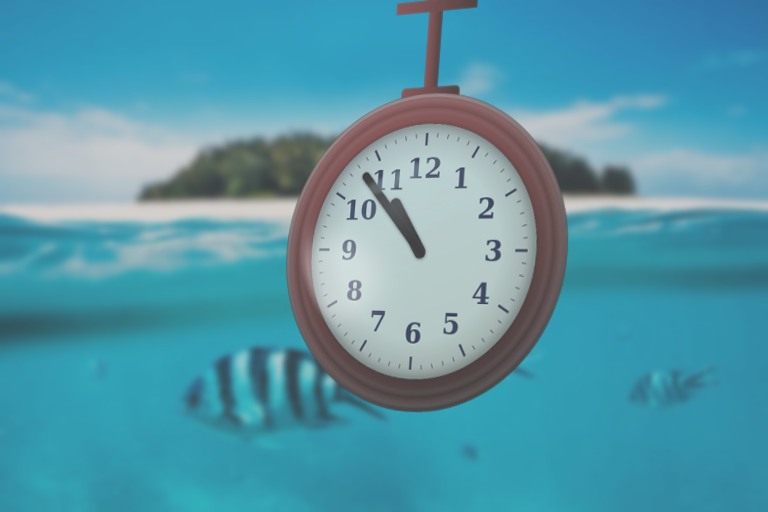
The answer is 10h53
